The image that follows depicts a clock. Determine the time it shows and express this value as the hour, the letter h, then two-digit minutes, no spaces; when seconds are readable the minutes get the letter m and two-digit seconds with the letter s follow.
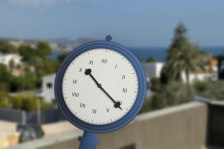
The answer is 10h21
